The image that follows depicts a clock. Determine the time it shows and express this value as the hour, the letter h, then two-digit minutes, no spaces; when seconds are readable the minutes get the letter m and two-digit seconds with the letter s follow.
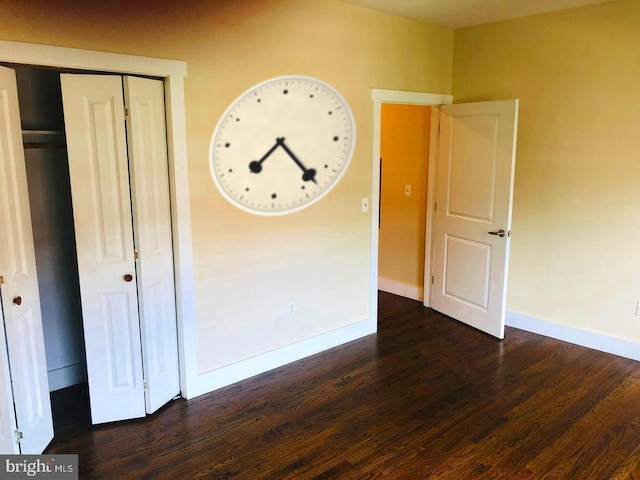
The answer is 7h23
